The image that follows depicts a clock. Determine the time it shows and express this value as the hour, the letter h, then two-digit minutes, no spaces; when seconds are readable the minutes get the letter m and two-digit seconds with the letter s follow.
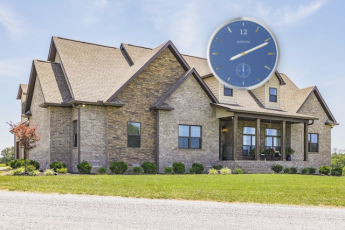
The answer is 8h11
